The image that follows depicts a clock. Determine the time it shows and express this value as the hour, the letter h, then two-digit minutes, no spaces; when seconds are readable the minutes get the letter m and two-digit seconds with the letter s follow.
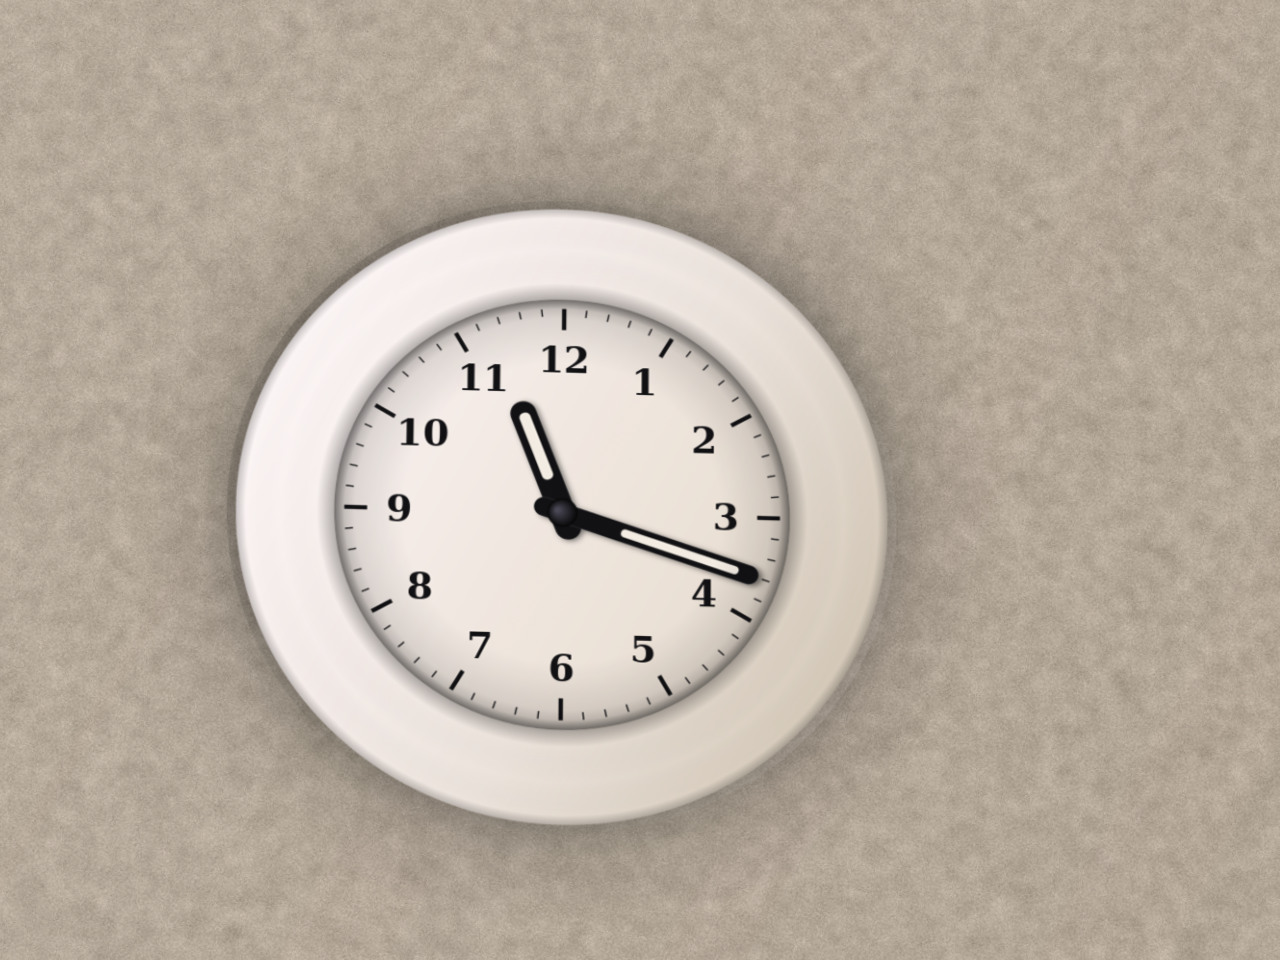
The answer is 11h18
